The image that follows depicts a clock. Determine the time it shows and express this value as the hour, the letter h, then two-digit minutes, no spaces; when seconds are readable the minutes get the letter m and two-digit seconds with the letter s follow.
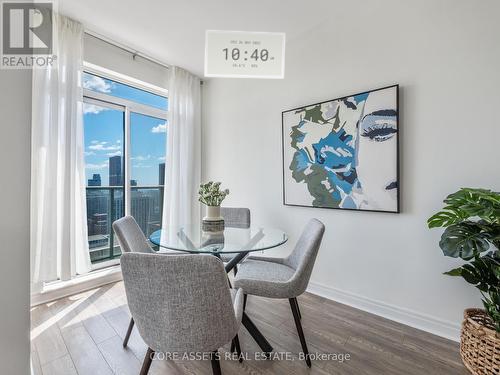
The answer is 10h40
